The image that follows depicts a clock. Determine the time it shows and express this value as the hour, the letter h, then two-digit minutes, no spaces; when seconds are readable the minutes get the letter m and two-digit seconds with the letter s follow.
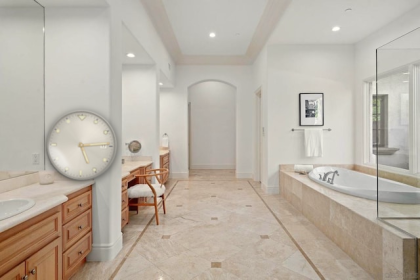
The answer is 5h14
